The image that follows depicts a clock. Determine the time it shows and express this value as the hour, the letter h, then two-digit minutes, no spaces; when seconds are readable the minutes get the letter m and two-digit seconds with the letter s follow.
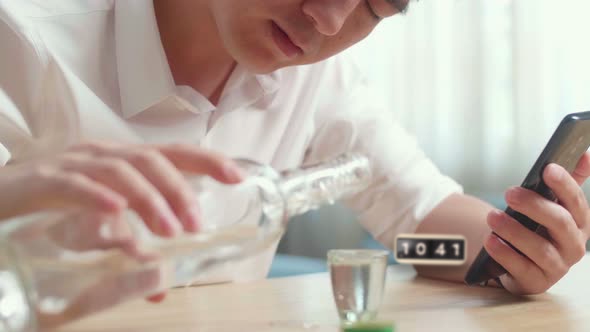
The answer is 10h41
